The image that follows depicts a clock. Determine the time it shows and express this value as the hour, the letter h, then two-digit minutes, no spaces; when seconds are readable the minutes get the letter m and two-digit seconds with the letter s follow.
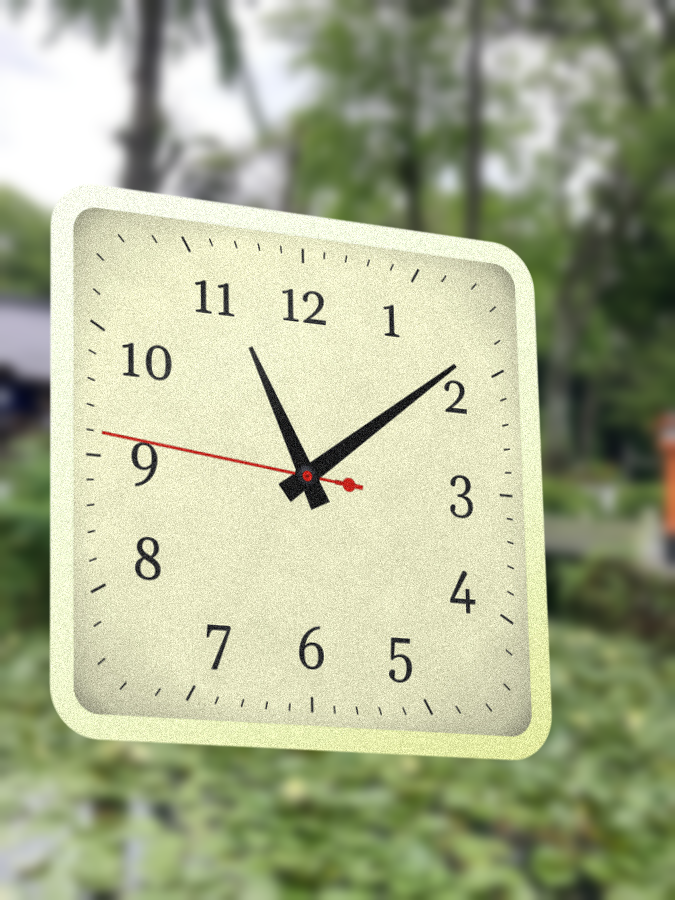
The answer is 11h08m46s
